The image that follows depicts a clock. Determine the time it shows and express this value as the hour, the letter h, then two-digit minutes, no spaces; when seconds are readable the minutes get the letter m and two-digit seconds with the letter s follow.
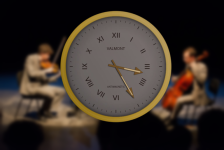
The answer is 3h25
